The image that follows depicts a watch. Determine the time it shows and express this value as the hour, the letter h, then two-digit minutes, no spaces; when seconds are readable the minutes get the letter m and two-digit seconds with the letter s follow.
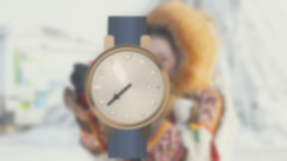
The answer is 7h38
